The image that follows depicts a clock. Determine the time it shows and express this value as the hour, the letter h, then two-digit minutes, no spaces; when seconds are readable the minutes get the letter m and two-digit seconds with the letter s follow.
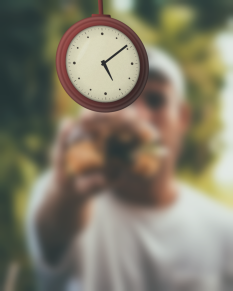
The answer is 5h09
